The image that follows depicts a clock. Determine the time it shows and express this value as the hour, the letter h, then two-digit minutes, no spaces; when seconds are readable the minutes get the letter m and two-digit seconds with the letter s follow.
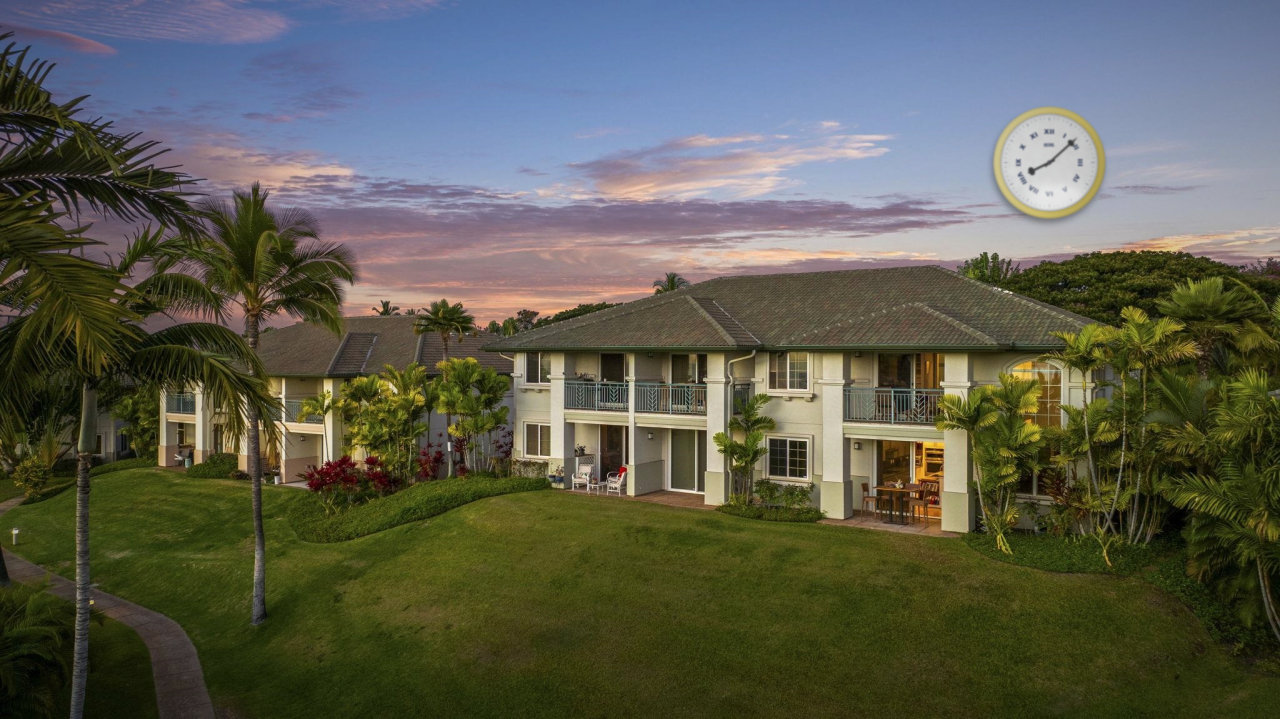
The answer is 8h08
